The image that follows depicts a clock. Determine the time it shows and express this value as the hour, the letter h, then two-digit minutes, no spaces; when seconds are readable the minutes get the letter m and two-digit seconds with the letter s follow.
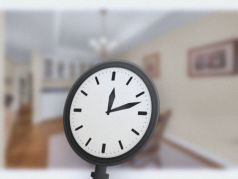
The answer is 12h12
